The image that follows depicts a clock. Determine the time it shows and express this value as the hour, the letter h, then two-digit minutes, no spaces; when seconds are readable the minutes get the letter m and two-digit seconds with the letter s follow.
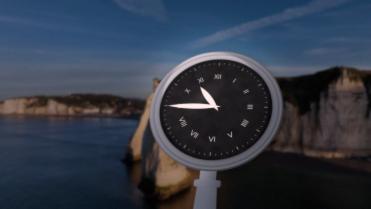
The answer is 10h45
